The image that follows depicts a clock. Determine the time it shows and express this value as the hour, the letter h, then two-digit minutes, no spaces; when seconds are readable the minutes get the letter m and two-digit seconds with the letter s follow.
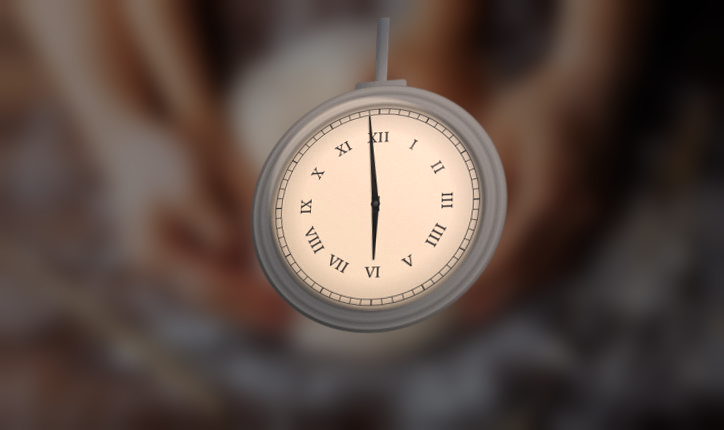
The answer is 5h59
